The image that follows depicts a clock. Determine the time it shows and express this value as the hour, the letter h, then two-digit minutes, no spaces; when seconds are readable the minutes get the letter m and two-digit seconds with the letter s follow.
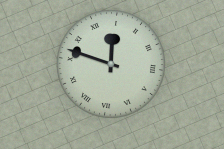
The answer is 12h52
